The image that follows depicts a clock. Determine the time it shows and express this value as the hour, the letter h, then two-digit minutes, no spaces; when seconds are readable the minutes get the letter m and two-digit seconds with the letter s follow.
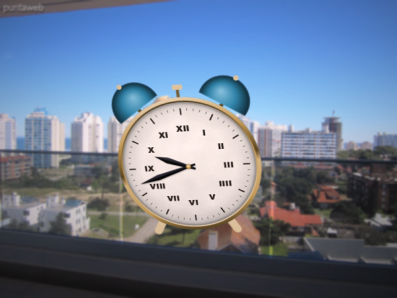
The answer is 9h42
